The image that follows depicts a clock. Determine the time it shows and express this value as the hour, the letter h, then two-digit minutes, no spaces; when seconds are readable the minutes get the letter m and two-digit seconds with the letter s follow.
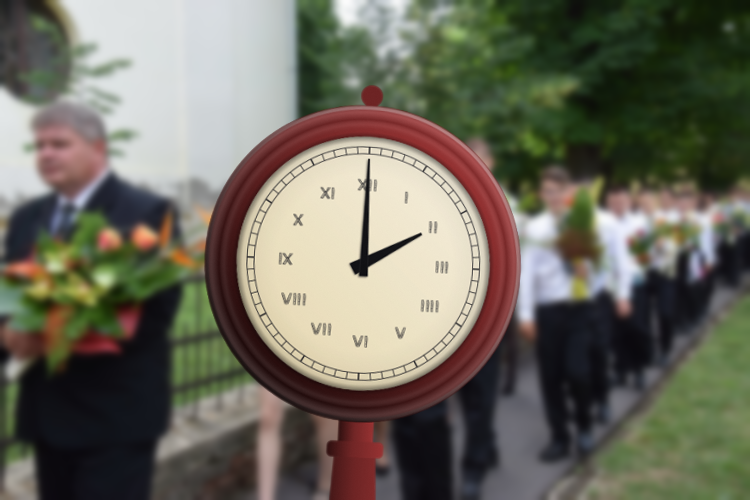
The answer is 2h00
